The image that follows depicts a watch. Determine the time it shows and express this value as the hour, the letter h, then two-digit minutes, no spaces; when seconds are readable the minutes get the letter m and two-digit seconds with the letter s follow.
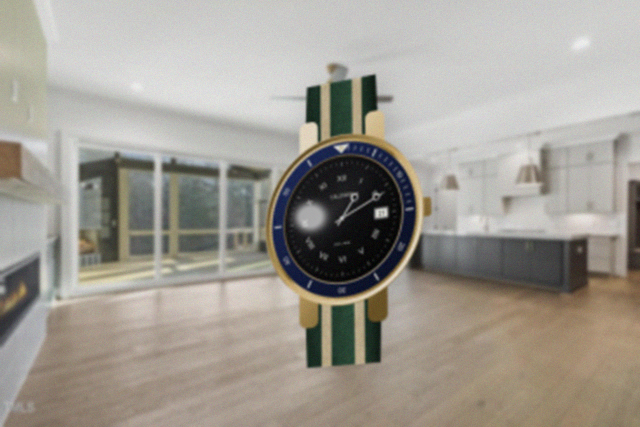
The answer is 1h11
